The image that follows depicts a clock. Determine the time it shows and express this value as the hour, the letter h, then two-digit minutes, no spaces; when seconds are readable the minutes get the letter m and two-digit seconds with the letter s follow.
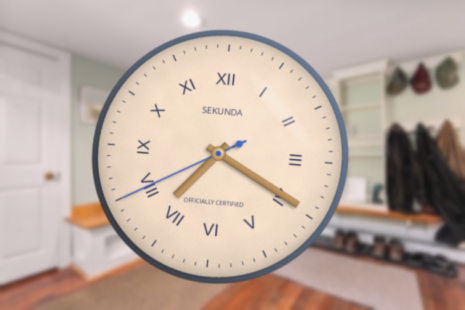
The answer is 7h19m40s
